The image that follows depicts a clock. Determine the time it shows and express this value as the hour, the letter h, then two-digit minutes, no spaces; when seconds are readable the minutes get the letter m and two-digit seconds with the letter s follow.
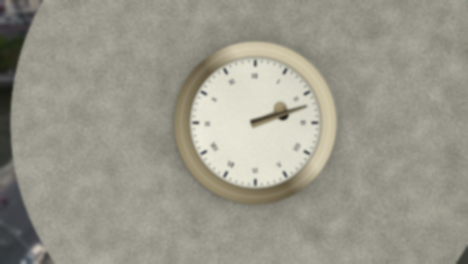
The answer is 2h12
